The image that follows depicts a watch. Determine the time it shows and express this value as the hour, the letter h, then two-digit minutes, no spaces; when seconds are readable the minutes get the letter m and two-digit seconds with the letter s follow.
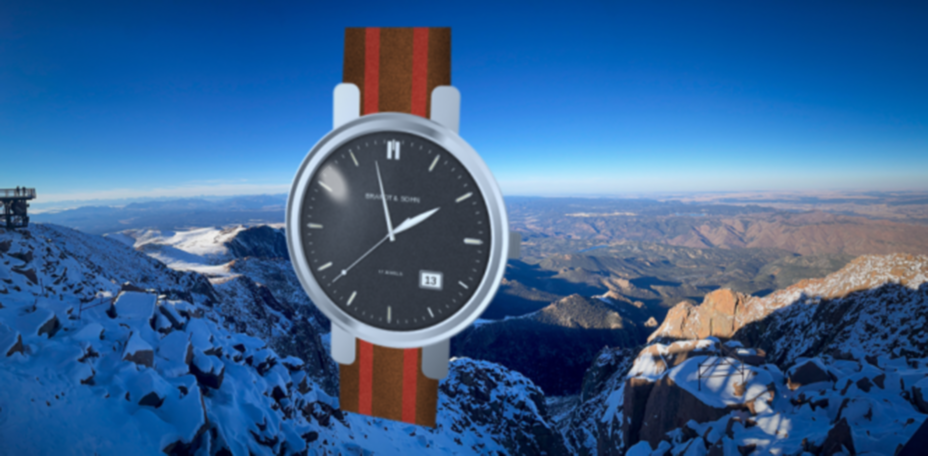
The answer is 1h57m38s
